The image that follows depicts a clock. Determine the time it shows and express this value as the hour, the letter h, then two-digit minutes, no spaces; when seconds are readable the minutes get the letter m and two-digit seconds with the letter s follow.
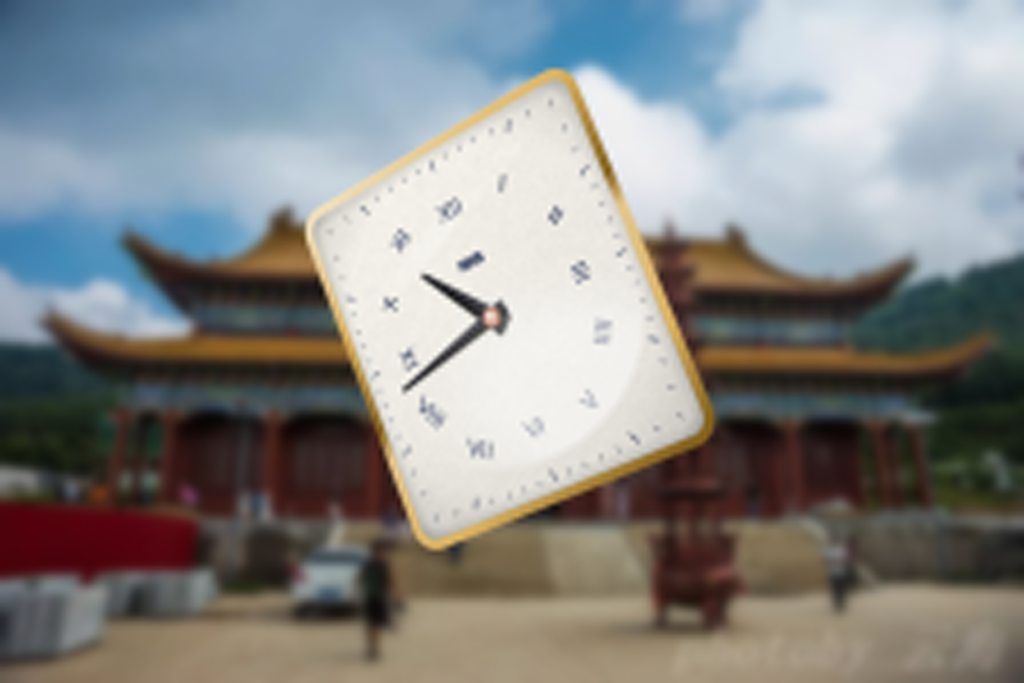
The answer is 10h43
